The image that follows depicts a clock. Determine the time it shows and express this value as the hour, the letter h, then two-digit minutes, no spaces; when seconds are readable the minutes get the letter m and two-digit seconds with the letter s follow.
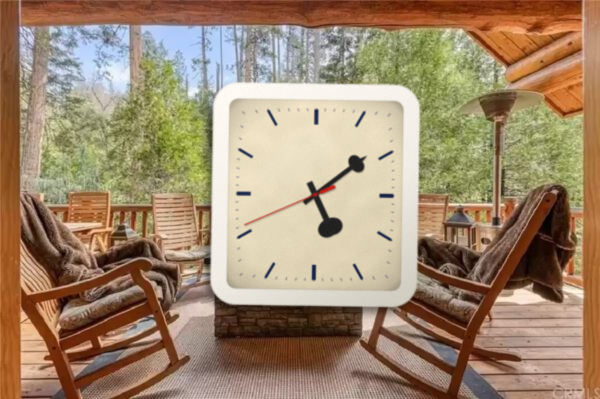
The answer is 5h08m41s
